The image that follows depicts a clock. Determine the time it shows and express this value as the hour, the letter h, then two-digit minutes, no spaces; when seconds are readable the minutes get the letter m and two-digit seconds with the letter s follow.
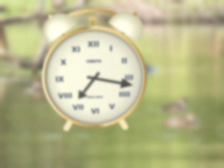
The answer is 7h17
